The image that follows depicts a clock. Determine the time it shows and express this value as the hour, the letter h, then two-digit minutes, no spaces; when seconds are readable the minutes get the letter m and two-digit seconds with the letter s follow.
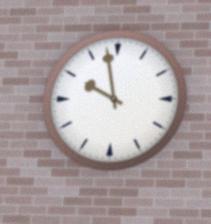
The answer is 9h58
